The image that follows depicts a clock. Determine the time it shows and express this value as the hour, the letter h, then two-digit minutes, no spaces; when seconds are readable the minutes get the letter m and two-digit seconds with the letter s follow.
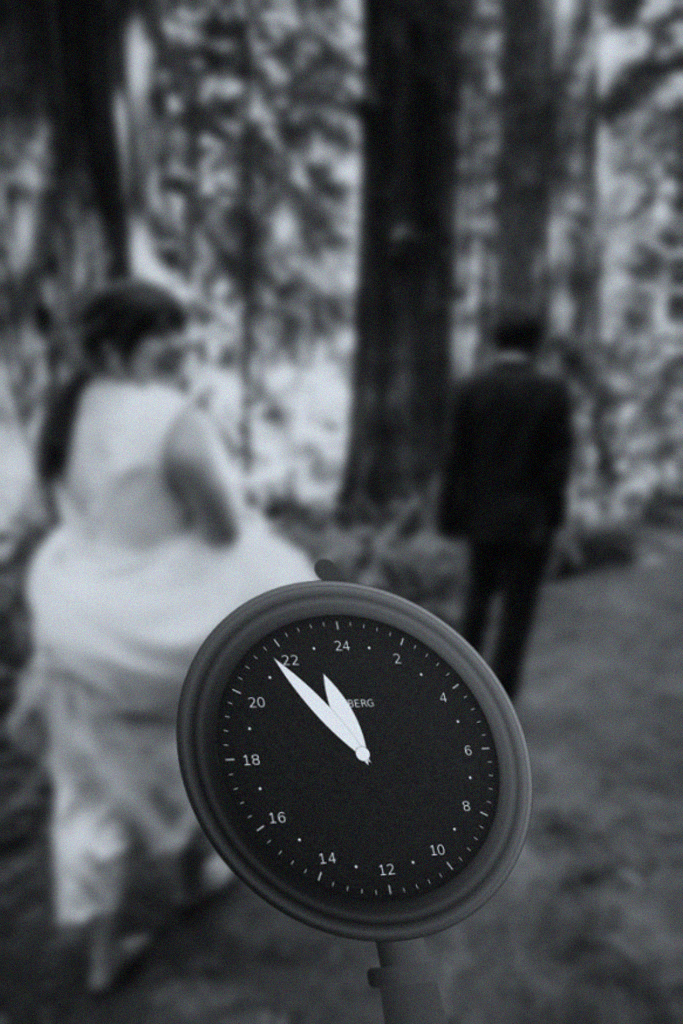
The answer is 22h54
